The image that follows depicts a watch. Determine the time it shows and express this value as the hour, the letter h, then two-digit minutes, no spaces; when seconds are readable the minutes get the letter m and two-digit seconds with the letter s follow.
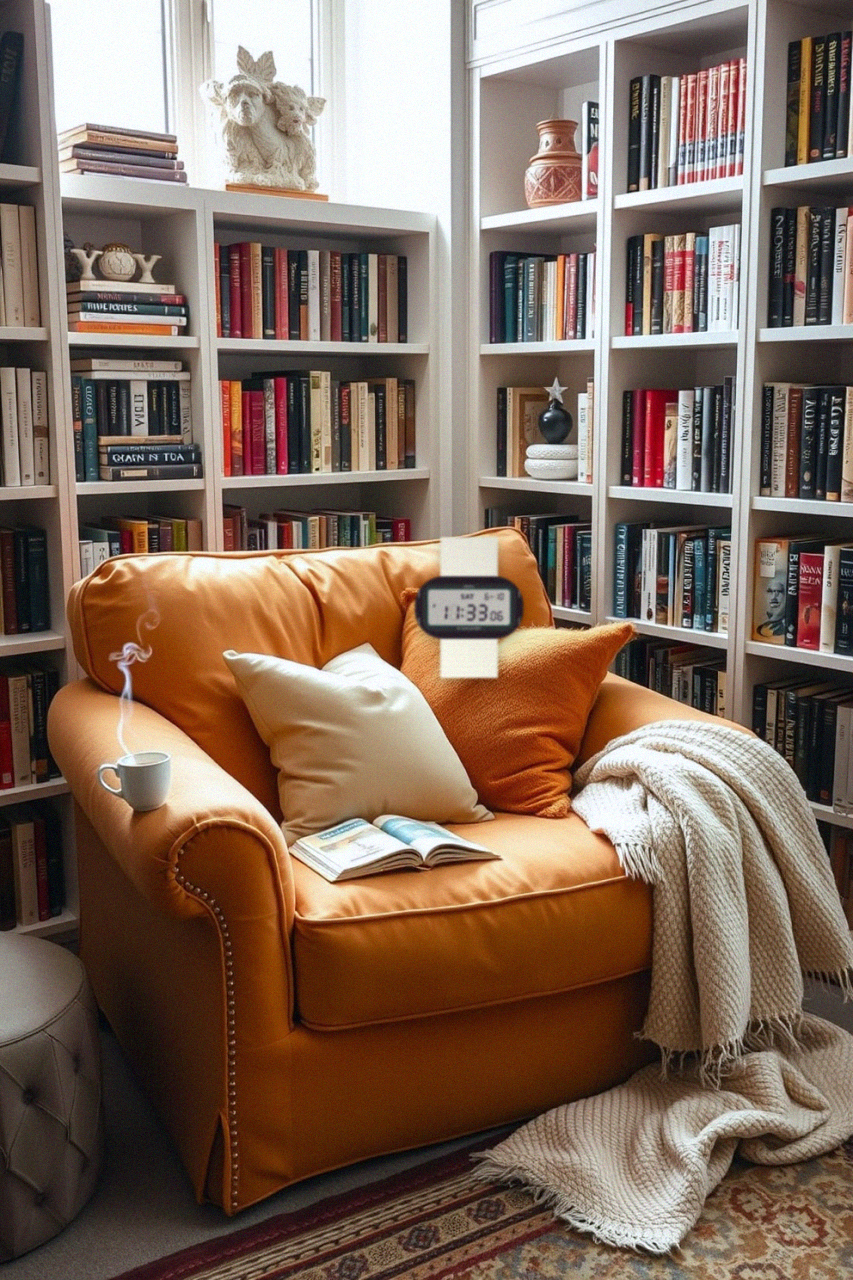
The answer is 11h33
